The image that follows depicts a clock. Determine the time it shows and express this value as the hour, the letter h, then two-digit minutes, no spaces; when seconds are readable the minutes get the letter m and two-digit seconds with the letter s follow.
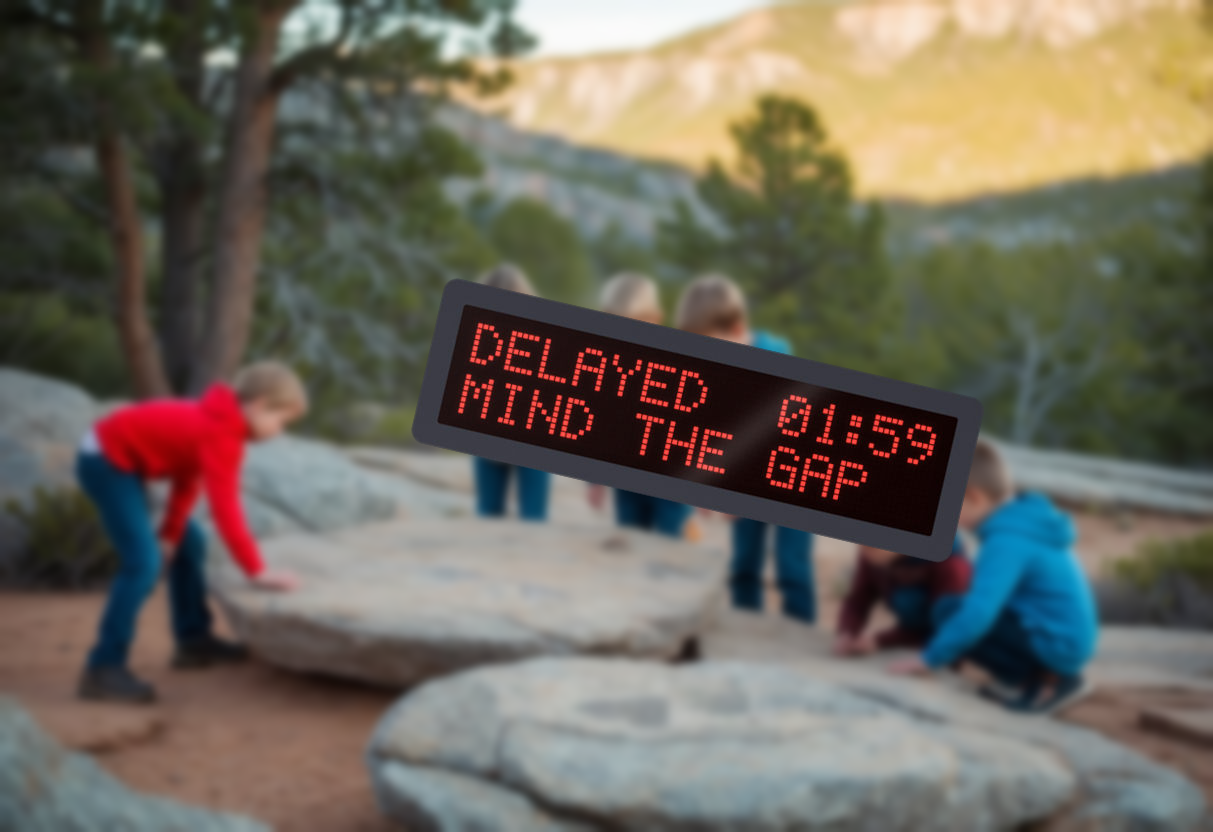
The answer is 1h59
